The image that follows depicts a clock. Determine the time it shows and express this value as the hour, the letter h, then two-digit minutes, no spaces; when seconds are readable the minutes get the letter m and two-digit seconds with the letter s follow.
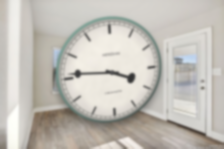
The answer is 3h46
